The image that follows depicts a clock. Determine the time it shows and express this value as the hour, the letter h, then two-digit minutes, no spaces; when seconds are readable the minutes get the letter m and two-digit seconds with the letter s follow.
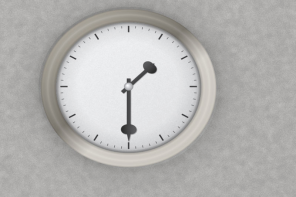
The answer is 1h30
